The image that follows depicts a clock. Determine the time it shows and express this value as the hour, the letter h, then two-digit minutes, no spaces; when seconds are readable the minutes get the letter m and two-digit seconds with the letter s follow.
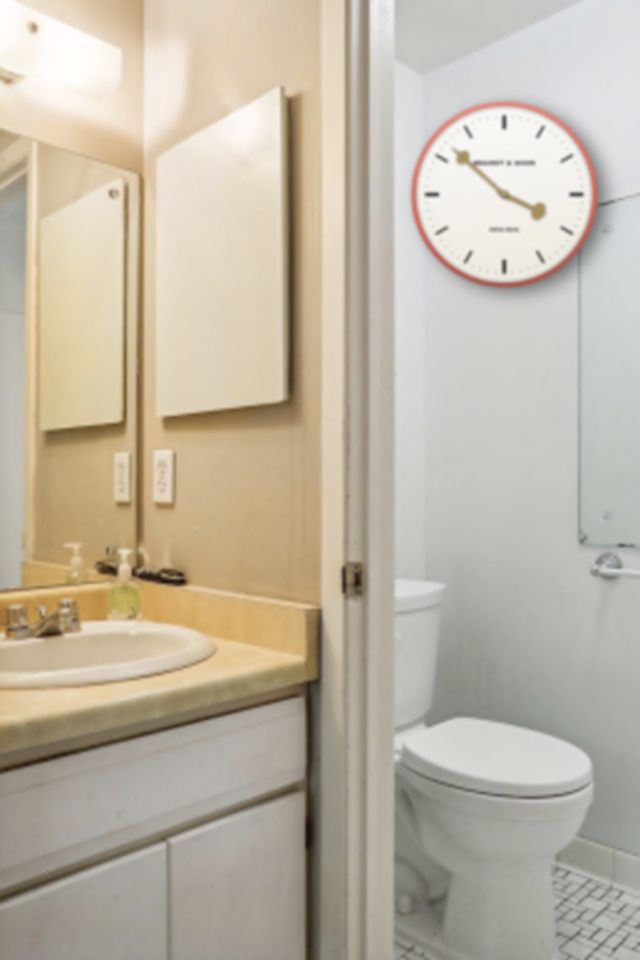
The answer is 3h52
